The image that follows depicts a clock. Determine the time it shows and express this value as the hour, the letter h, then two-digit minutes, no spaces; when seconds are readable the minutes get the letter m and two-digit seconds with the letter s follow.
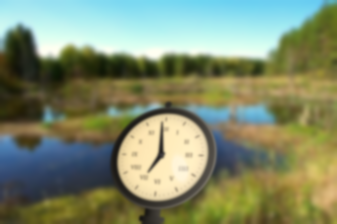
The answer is 6h59
